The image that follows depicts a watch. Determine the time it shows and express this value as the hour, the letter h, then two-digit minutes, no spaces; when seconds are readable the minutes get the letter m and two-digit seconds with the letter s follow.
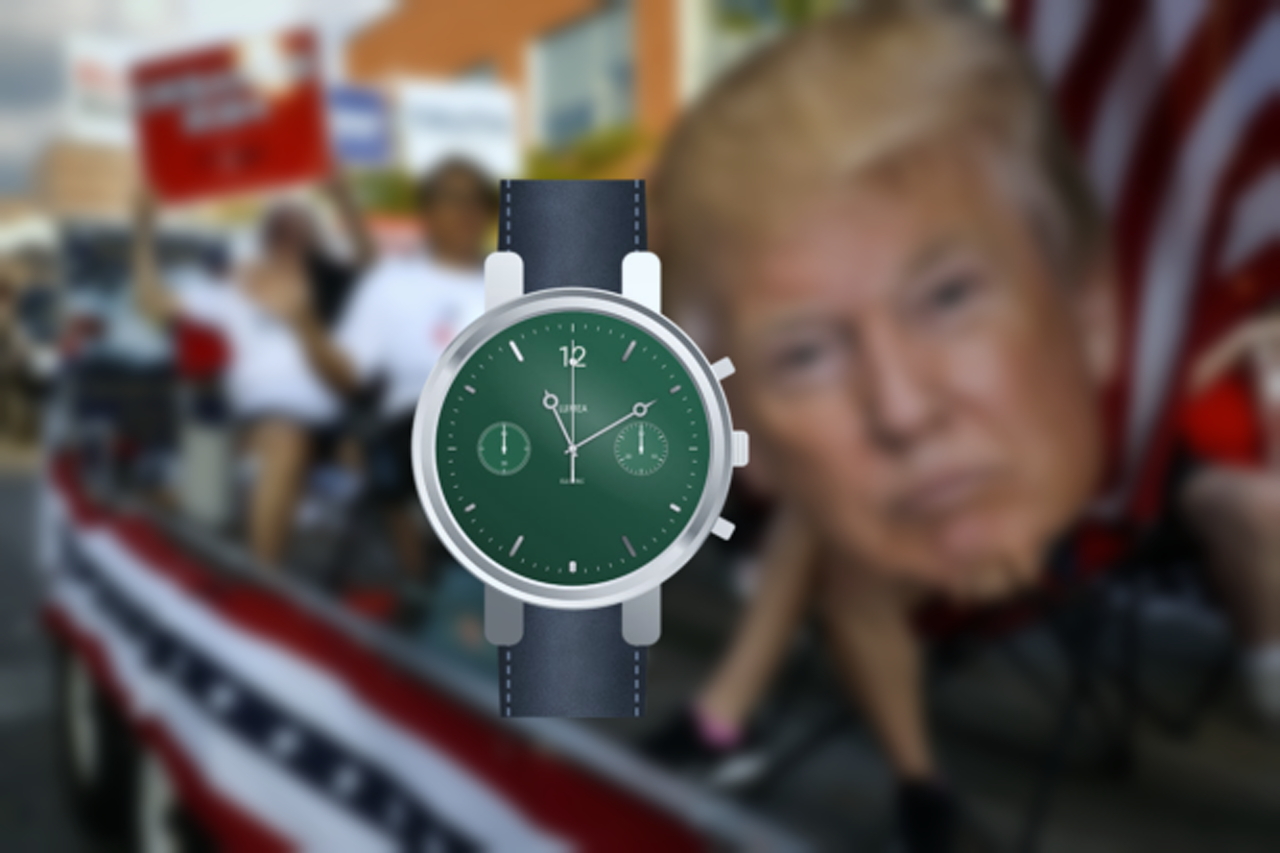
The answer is 11h10
